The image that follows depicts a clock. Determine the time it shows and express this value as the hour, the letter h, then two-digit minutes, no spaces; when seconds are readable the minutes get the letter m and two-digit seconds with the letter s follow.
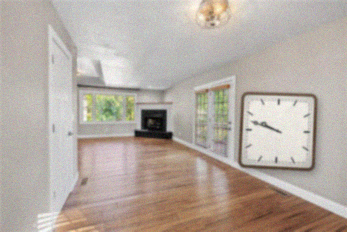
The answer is 9h48
